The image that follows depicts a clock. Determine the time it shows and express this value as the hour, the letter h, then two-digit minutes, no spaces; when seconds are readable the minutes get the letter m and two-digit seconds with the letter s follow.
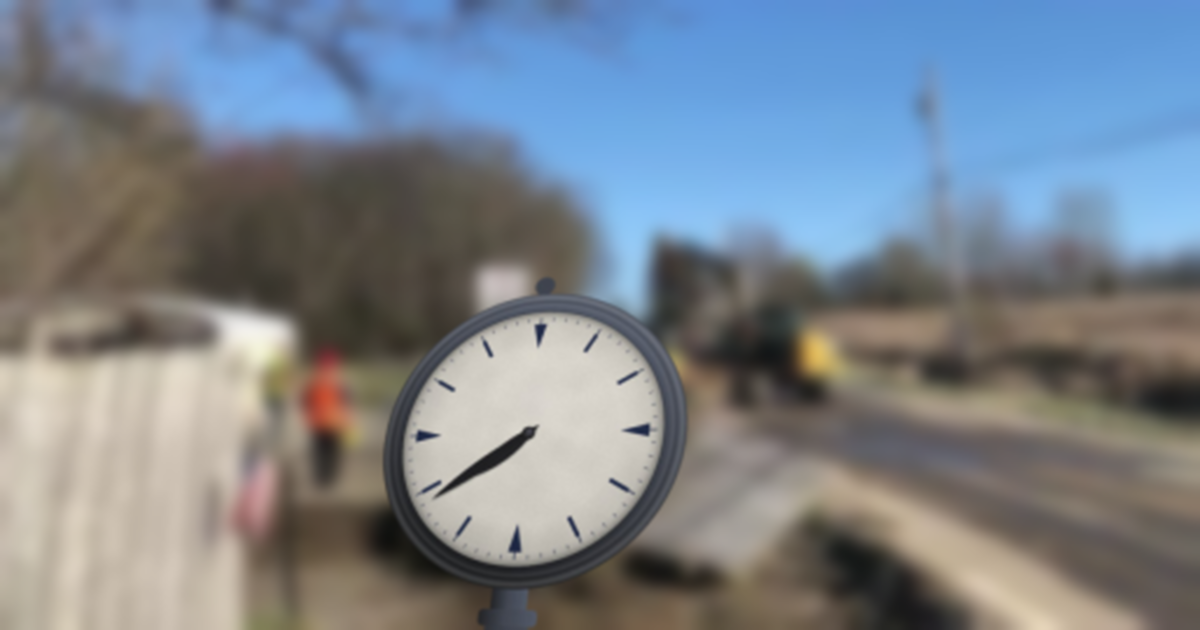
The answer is 7h39
